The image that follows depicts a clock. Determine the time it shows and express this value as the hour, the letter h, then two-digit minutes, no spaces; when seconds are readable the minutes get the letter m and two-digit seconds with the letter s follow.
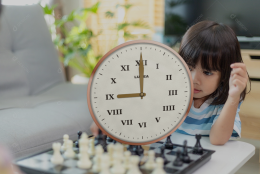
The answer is 9h00
